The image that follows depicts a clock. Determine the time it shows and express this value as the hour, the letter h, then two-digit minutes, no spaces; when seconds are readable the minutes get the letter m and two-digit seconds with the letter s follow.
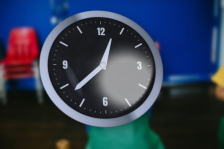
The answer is 12h38
